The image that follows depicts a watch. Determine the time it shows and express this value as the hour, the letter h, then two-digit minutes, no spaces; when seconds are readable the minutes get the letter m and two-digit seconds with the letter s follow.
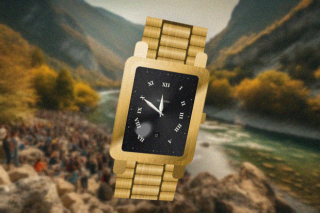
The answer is 11h50
